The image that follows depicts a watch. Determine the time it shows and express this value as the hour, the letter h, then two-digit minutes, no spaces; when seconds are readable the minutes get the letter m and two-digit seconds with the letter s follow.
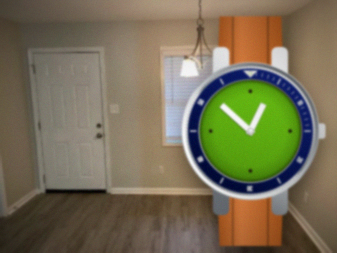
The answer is 12h52
